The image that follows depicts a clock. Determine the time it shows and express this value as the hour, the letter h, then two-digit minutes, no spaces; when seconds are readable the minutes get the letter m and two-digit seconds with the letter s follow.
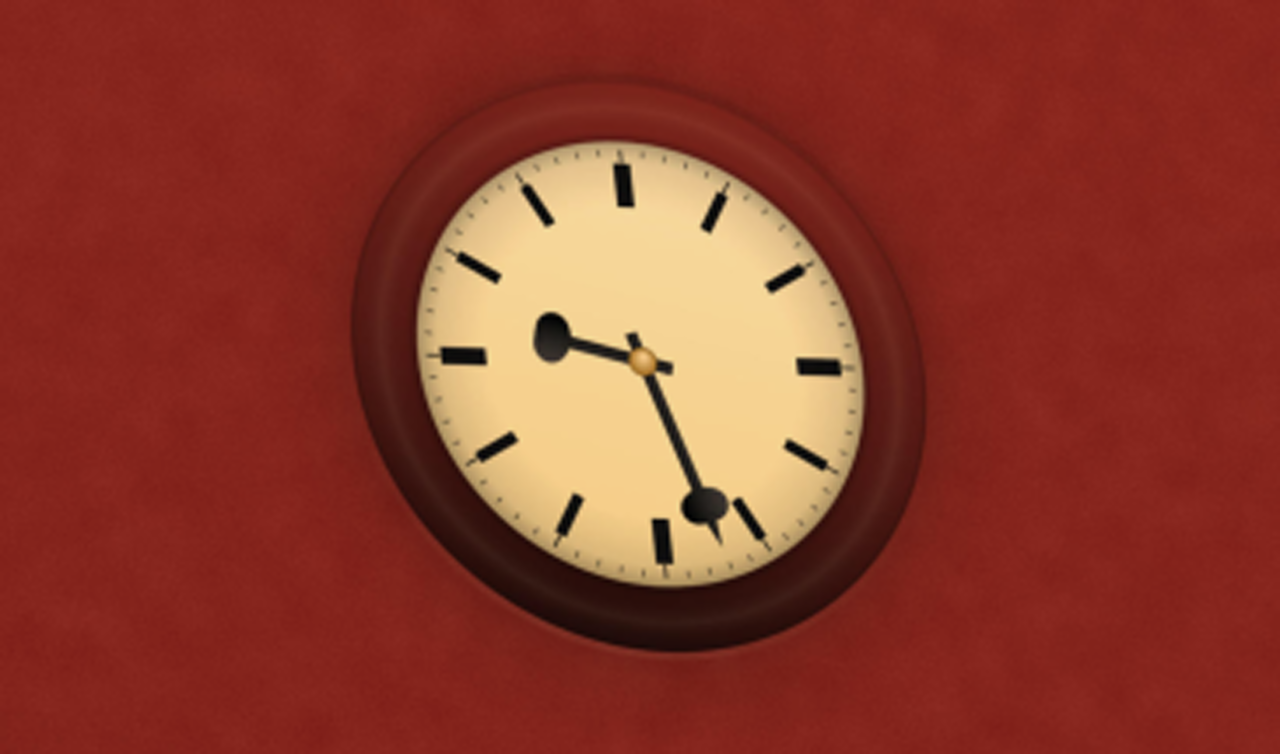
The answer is 9h27
